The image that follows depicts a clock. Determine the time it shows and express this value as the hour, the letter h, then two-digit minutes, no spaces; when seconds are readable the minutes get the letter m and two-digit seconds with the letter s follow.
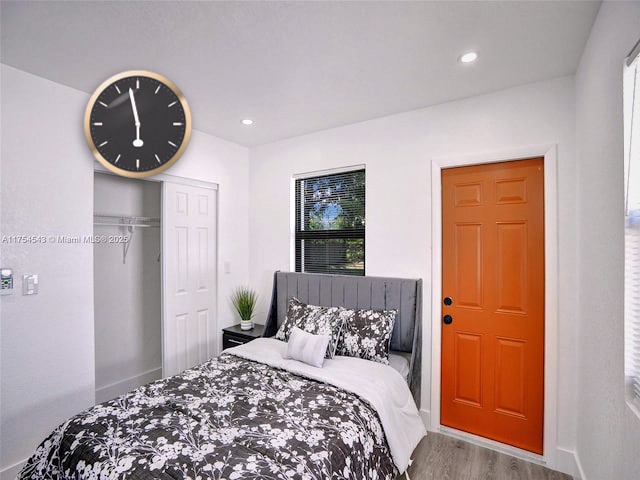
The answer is 5h58
